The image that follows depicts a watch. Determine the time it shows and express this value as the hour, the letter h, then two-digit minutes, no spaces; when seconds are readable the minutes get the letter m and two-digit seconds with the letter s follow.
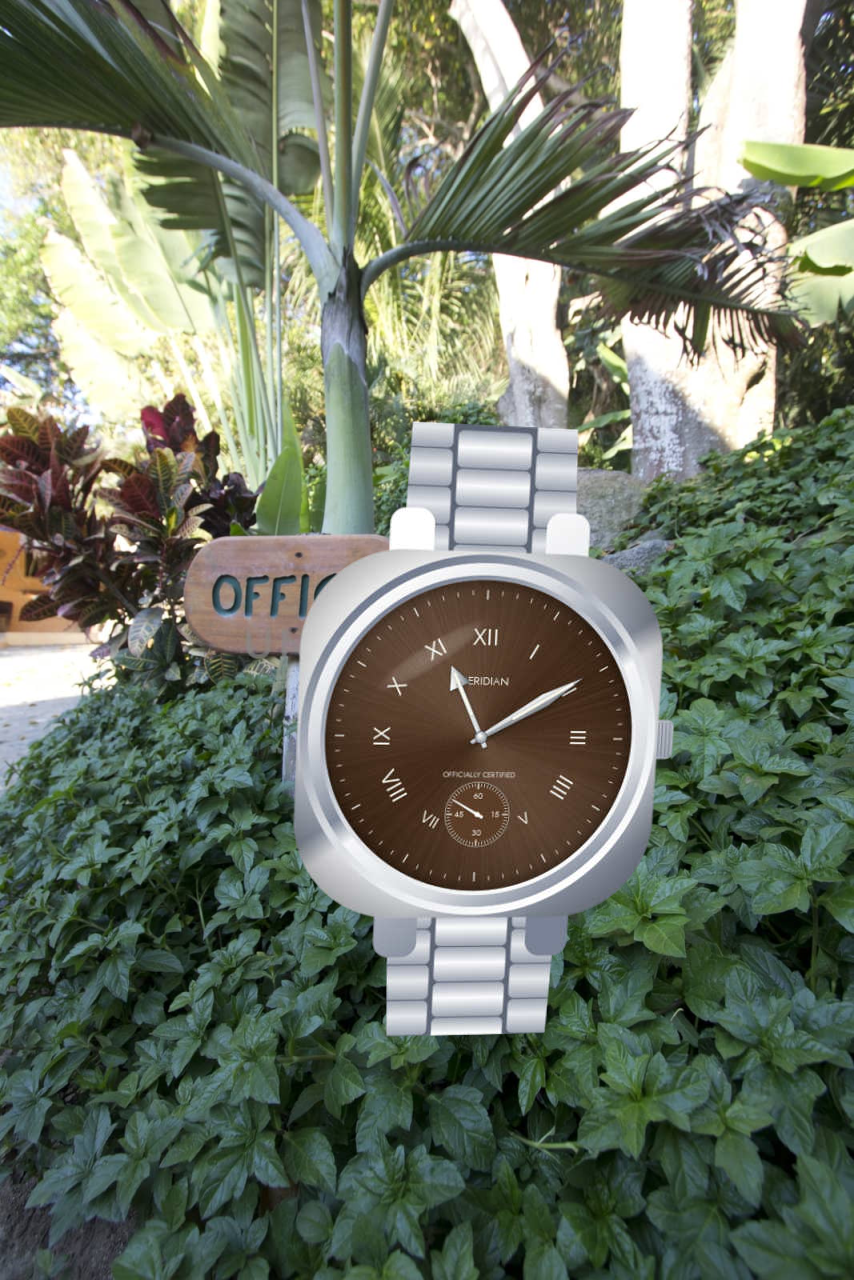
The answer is 11h09m50s
